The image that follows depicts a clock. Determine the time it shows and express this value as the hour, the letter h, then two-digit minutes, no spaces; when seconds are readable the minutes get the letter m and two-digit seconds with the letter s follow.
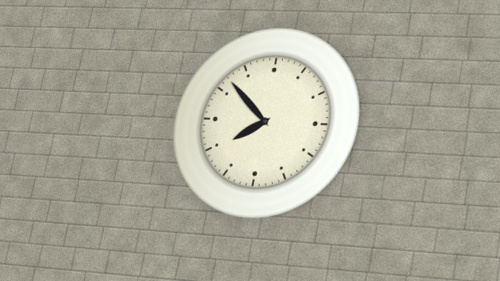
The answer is 7h52
